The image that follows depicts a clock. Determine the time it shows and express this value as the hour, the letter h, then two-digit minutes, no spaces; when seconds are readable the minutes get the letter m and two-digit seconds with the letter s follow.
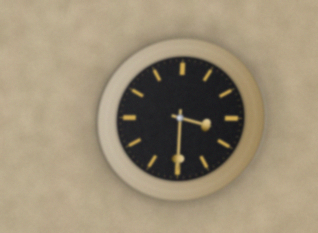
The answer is 3h30
